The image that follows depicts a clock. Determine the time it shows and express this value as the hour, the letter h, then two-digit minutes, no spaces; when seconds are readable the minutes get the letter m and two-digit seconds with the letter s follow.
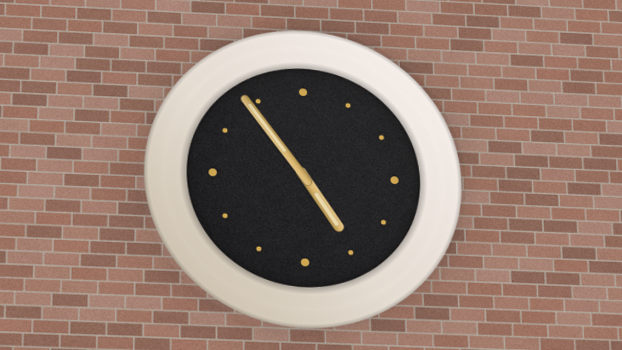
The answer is 4h54
